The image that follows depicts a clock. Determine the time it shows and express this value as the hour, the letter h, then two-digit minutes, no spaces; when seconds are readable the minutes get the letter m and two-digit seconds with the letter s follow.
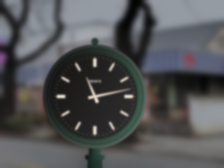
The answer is 11h13
